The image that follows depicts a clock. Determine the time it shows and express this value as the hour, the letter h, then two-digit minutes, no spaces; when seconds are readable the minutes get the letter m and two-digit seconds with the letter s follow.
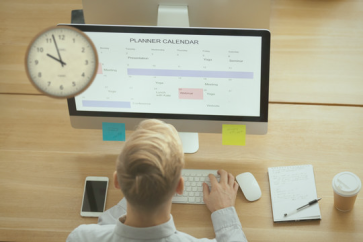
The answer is 9h57
